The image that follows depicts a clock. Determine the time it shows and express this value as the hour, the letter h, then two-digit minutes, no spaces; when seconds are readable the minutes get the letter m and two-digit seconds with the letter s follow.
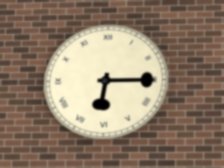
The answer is 6h15
